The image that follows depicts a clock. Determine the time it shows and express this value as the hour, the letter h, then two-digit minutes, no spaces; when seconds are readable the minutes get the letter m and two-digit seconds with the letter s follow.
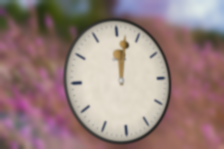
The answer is 12h02
